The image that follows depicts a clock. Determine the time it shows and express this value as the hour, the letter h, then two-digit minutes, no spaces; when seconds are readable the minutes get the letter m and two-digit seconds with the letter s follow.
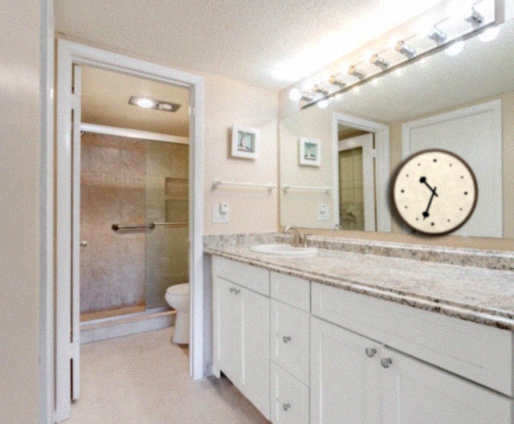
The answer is 10h33
